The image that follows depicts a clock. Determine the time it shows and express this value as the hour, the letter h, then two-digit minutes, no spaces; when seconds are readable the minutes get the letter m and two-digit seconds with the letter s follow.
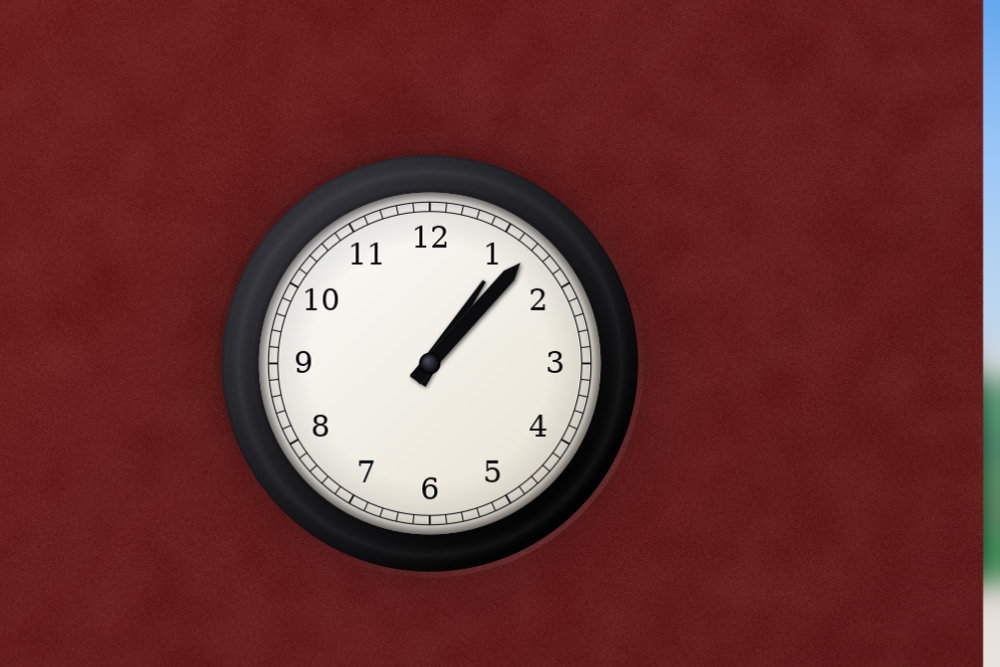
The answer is 1h07
